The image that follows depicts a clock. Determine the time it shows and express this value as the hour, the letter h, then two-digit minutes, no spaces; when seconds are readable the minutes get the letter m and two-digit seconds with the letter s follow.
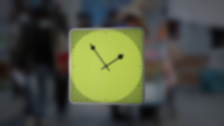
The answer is 1h54
